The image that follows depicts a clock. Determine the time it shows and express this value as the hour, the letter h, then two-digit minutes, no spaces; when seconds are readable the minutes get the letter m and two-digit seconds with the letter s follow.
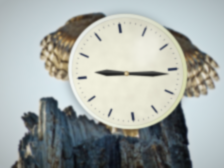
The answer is 9h16
